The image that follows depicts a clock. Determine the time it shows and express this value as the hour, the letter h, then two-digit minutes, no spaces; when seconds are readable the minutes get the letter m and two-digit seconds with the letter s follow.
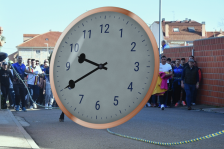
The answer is 9h40
